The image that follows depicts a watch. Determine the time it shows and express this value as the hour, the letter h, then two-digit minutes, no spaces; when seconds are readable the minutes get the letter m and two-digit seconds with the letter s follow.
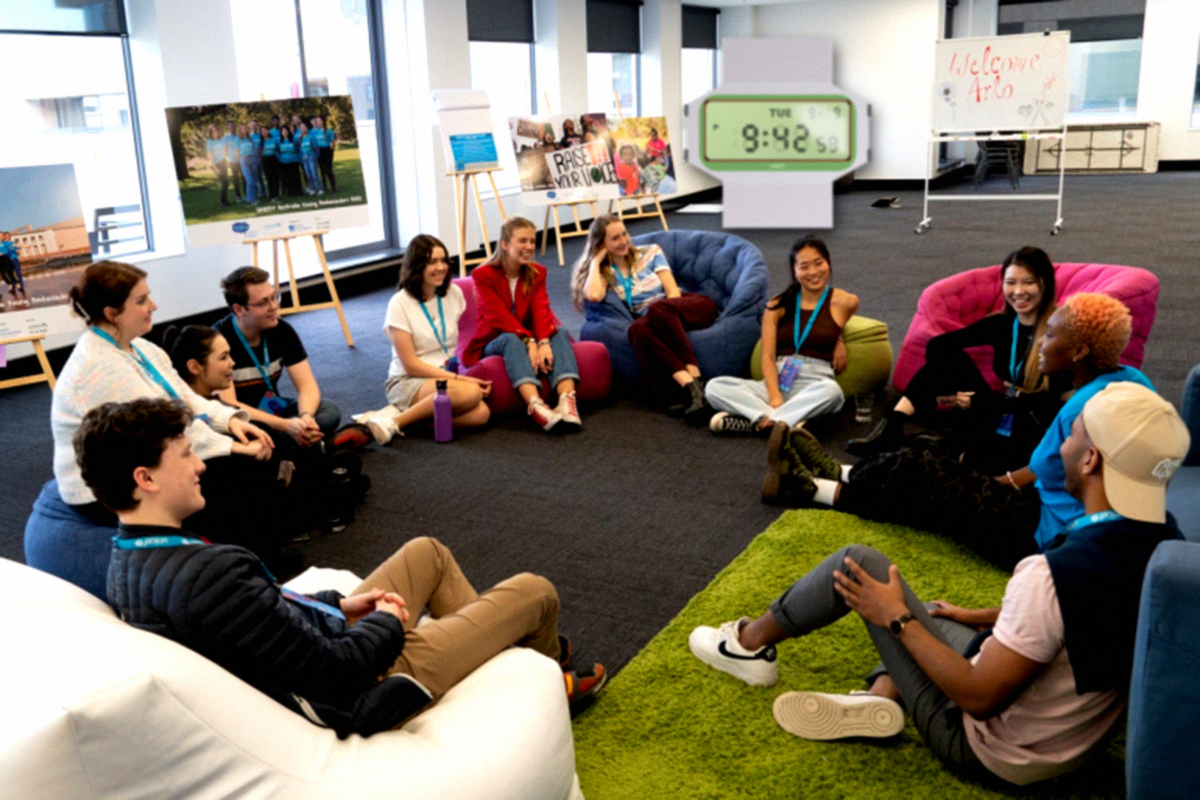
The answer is 9h42m59s
